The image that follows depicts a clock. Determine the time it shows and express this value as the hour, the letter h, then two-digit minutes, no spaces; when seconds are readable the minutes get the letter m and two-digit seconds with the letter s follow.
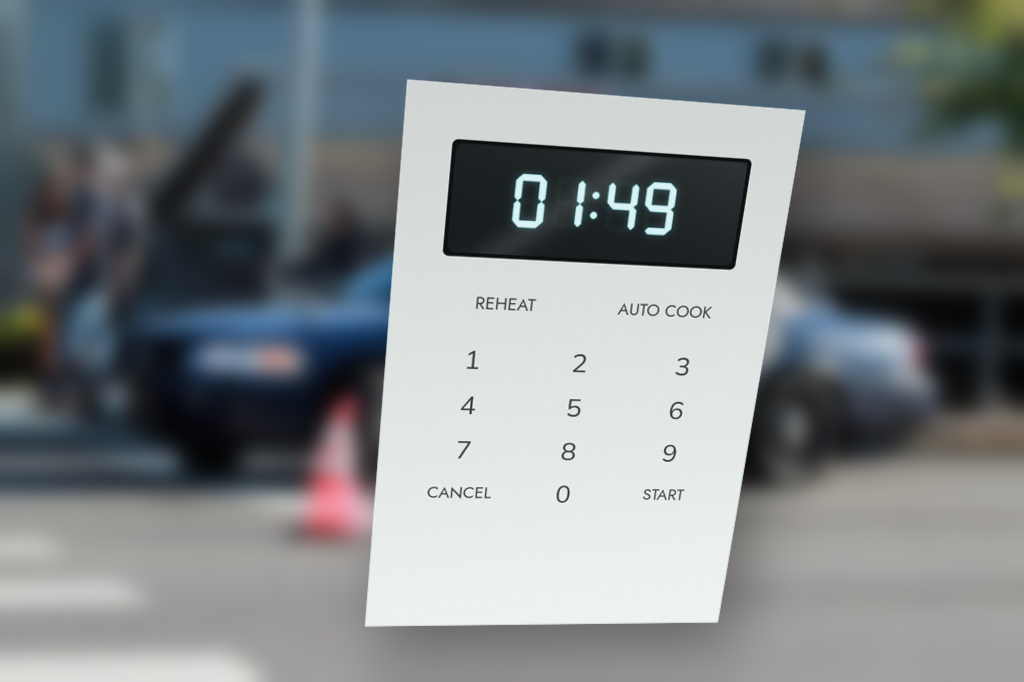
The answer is 1h49
